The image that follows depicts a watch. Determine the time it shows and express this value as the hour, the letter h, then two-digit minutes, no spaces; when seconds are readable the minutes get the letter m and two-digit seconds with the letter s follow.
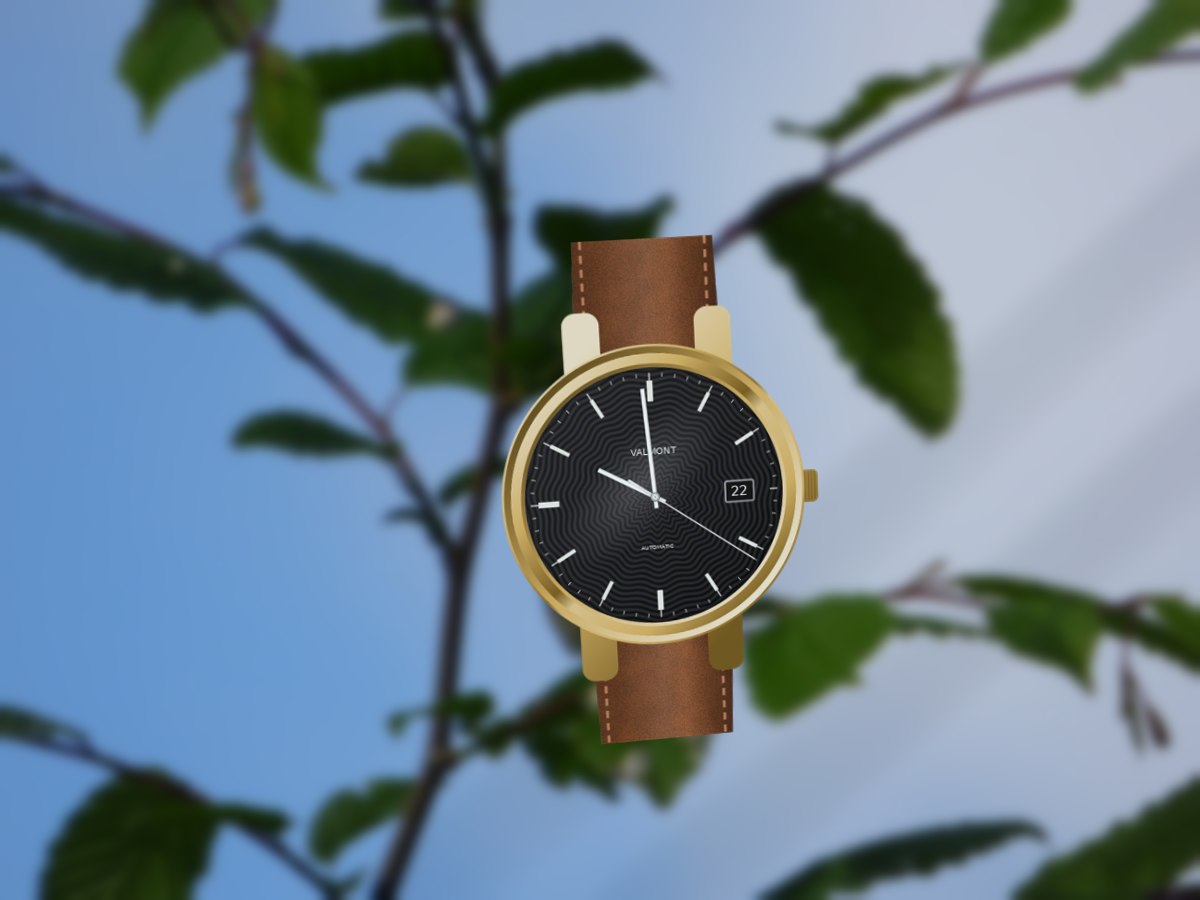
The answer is 9h59m21s
